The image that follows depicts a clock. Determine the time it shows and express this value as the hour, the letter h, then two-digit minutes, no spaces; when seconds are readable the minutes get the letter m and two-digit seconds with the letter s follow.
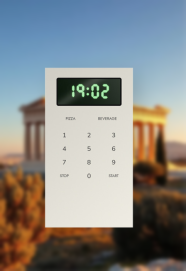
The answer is 19h02
